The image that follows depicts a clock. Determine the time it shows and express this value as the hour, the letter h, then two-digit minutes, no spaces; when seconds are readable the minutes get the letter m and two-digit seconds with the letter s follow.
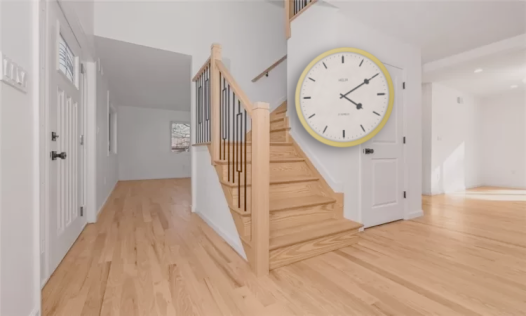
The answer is 4h10
